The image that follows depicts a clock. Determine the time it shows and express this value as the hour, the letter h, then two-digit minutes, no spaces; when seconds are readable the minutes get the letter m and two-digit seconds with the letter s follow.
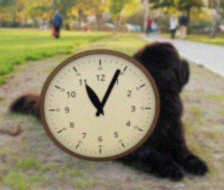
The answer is 11h04
